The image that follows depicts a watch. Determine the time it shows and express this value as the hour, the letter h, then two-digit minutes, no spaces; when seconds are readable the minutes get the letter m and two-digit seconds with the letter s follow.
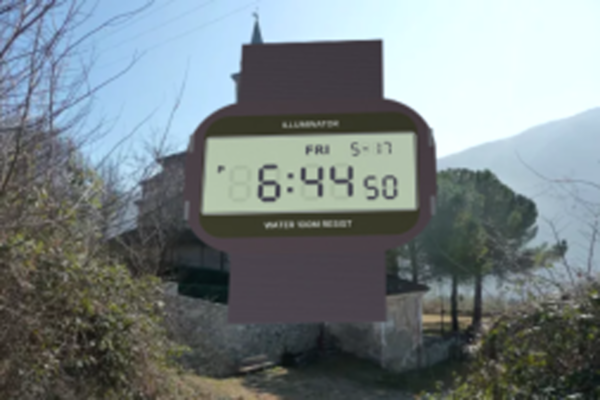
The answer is 6h44m50s
